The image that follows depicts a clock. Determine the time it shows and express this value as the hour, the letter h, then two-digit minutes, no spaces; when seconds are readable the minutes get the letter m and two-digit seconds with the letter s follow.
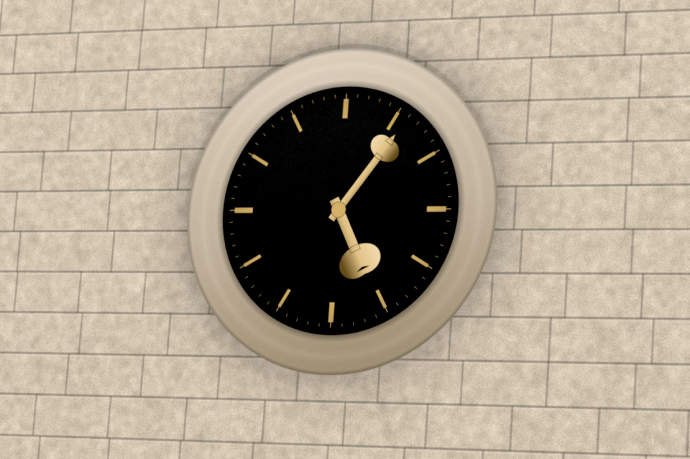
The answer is 5h06
